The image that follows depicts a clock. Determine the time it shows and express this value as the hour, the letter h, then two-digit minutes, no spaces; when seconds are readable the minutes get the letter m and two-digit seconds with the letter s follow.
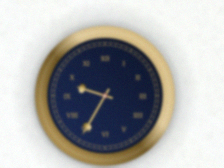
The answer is 9h35
